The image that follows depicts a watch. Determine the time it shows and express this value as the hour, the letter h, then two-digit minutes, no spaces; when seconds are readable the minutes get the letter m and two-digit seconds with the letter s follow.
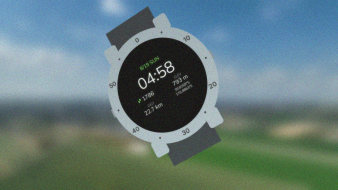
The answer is 4h58
